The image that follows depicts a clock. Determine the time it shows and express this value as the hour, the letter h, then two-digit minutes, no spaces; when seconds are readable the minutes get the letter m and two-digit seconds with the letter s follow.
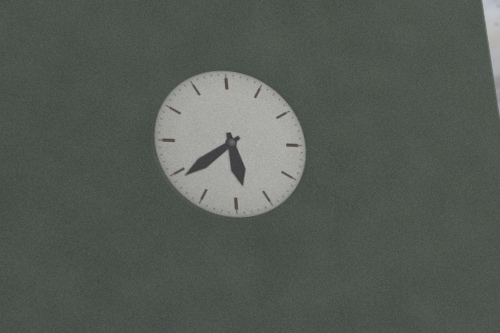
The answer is 5h39
